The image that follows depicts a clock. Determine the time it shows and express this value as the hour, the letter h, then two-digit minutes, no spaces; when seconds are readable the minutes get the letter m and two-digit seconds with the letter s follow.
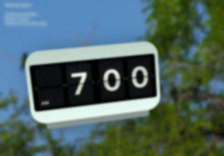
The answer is 7h00
